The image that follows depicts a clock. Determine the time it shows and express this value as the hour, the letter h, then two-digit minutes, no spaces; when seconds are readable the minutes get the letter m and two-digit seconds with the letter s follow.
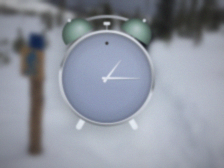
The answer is 1h15
